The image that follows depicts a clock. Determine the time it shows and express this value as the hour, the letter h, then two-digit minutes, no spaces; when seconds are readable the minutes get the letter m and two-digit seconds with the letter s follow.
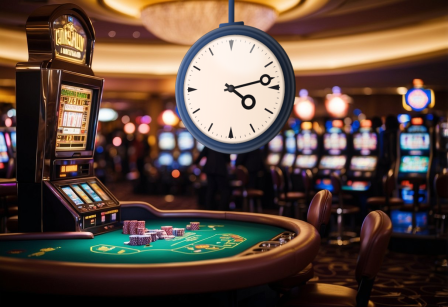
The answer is 4h13
